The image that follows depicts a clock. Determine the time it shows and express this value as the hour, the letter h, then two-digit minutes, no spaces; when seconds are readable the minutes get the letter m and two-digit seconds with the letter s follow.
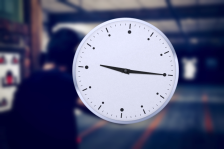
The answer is 9h15
